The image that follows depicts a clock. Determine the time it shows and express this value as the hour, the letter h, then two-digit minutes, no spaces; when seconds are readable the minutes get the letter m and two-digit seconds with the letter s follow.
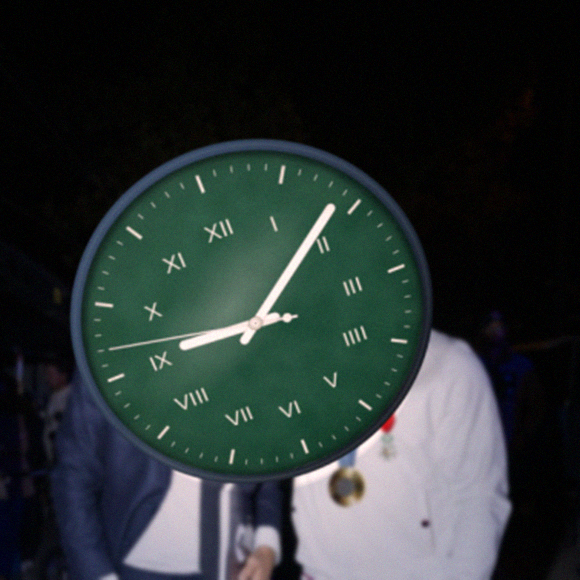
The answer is 9h08m47s
